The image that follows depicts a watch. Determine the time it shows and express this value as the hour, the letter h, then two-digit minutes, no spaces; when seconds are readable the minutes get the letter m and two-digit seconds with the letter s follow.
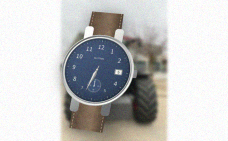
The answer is 6h33
